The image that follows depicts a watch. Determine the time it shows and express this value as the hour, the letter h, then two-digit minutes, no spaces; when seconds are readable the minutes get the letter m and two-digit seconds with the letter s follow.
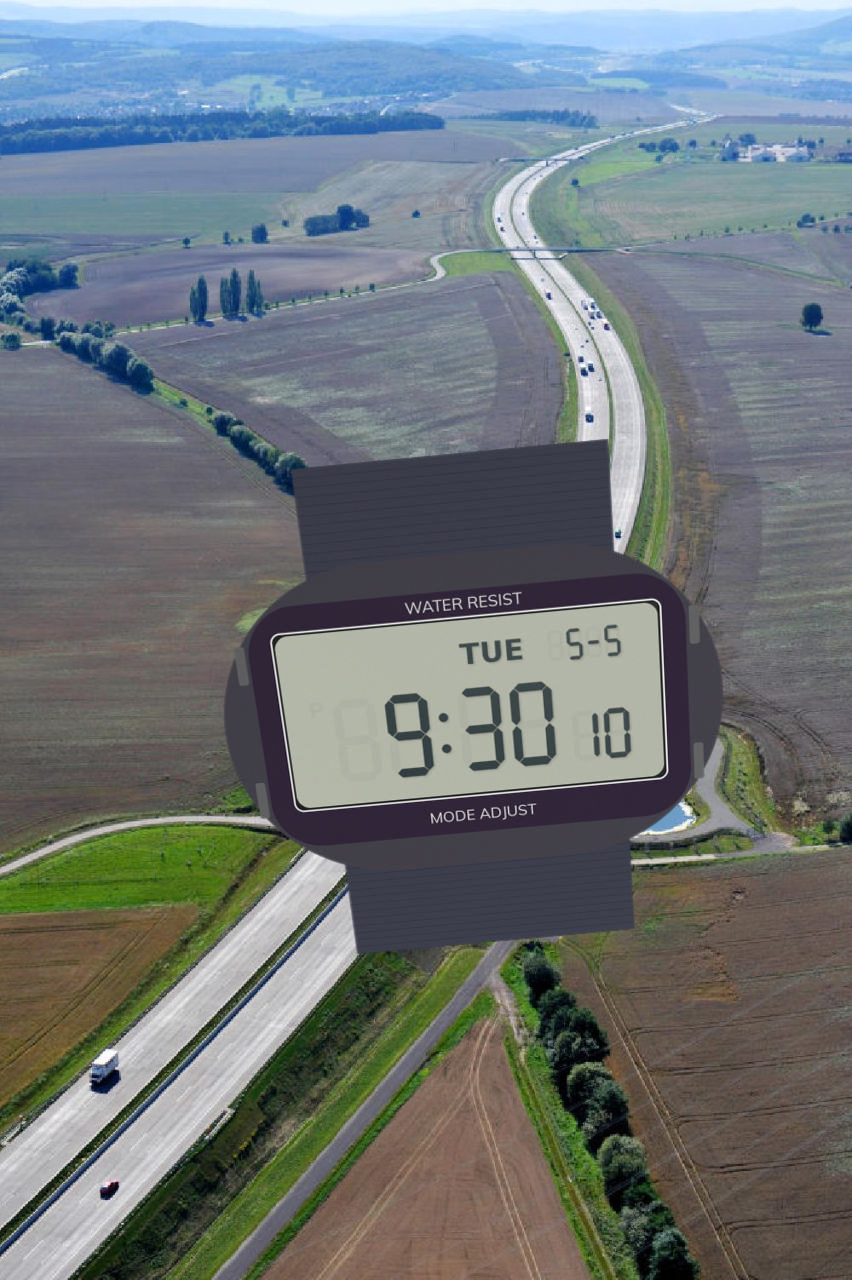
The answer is 9h30m10s
